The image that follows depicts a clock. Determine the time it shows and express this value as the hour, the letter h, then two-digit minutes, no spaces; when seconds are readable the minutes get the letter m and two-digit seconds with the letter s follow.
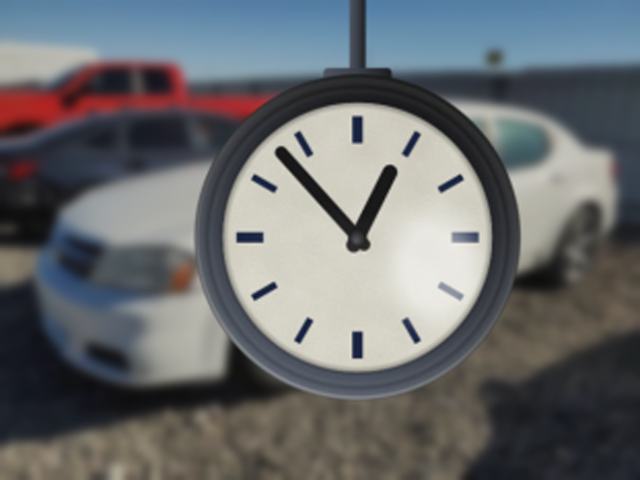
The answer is 12h53
